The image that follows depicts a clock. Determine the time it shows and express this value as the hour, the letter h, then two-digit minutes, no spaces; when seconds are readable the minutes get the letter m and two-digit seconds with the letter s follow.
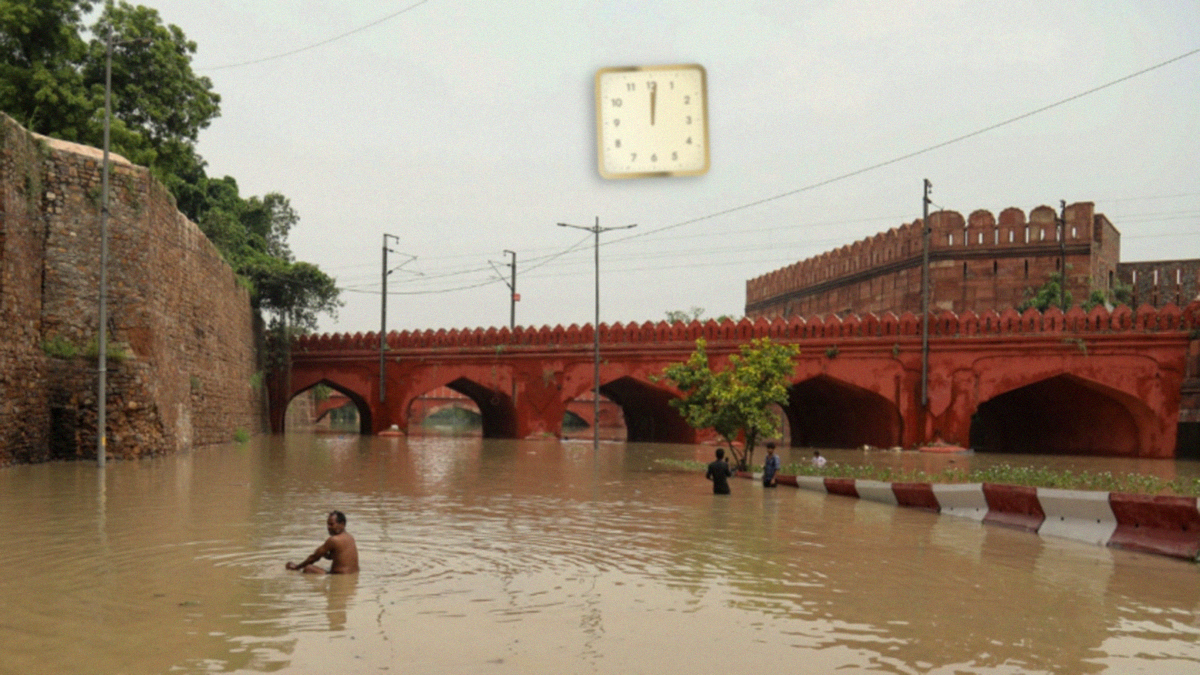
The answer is 12h01
